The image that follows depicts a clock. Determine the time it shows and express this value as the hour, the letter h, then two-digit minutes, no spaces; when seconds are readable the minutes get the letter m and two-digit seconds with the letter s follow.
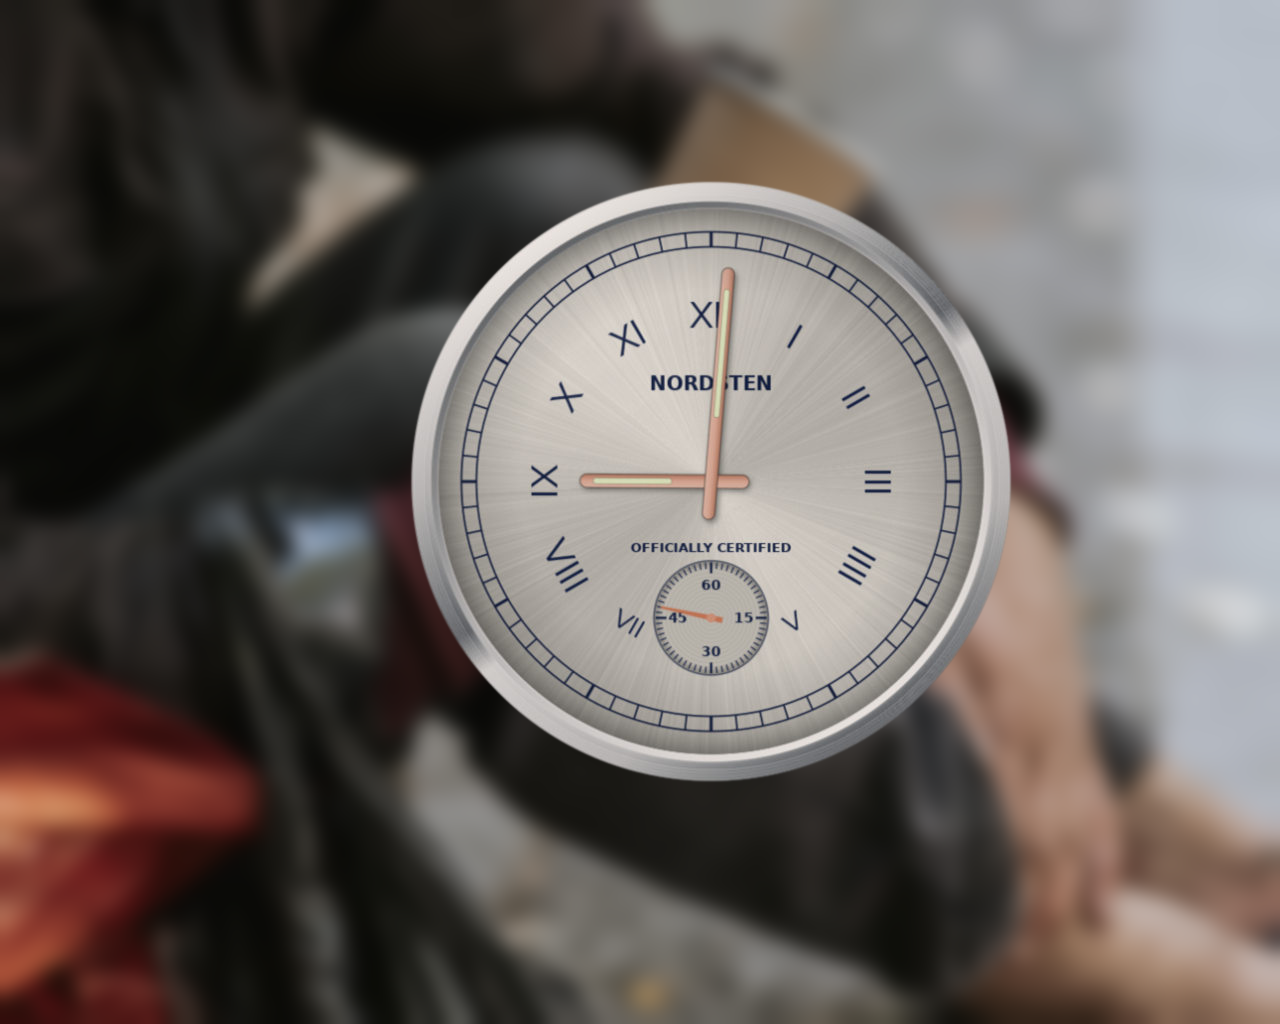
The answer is 9h00m47s
